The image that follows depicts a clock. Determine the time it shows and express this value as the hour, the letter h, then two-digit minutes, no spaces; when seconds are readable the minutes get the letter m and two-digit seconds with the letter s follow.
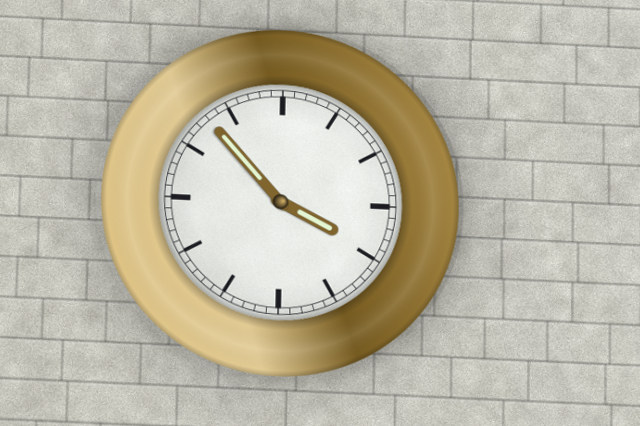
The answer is 3h53
